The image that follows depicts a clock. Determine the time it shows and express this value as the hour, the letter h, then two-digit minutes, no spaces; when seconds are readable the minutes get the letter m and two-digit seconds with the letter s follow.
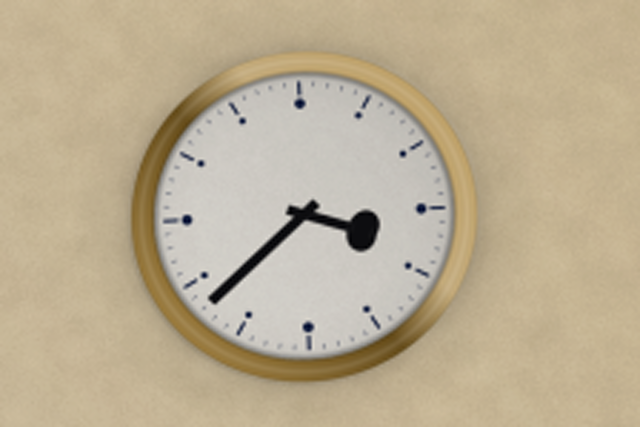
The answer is 3h38
